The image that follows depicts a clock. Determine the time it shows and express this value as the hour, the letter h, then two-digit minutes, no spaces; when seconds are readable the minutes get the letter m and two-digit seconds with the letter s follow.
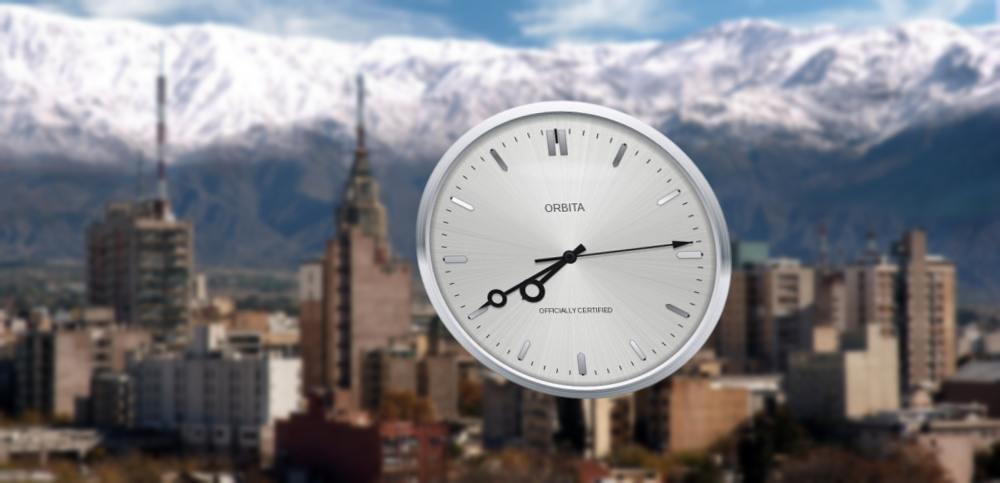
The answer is 7h40m14s
